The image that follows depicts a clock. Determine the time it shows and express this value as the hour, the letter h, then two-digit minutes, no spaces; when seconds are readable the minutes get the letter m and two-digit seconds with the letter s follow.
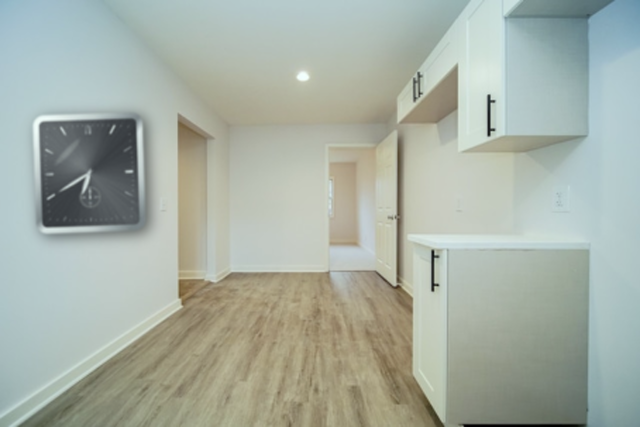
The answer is 6h40
